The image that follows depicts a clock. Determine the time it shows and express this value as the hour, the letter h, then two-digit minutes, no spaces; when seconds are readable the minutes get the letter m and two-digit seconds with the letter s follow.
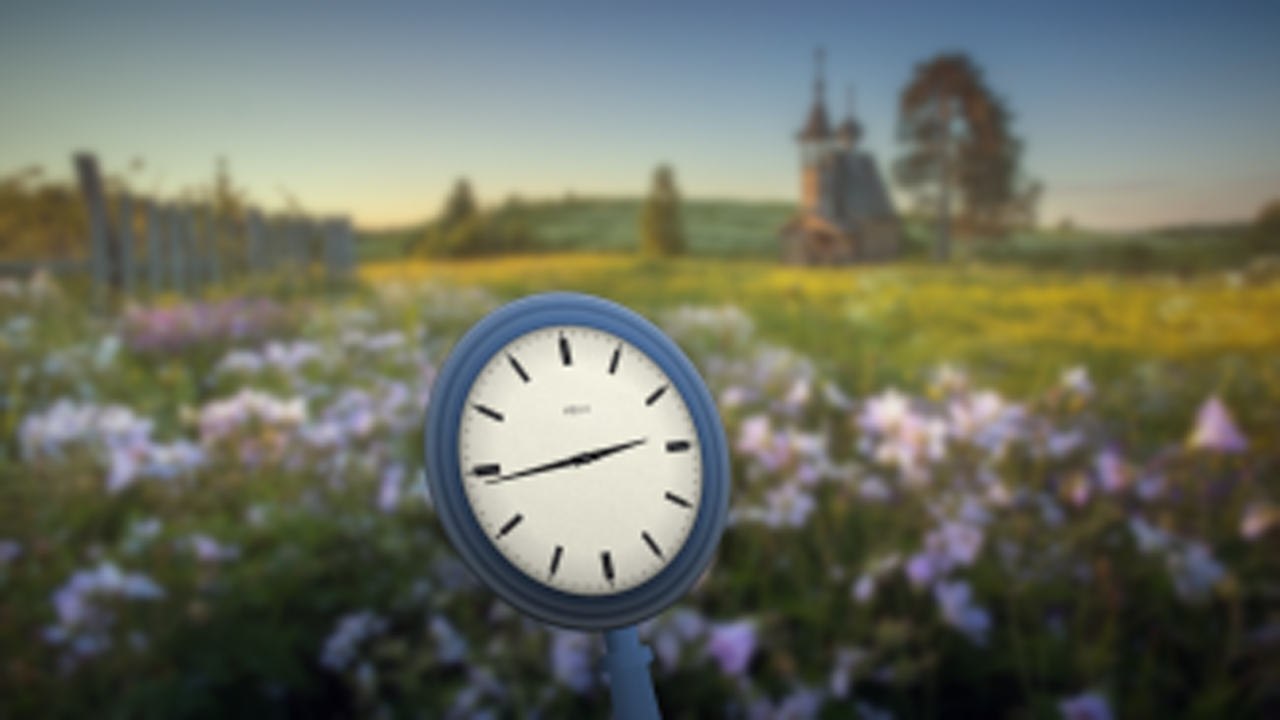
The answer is 2h44
